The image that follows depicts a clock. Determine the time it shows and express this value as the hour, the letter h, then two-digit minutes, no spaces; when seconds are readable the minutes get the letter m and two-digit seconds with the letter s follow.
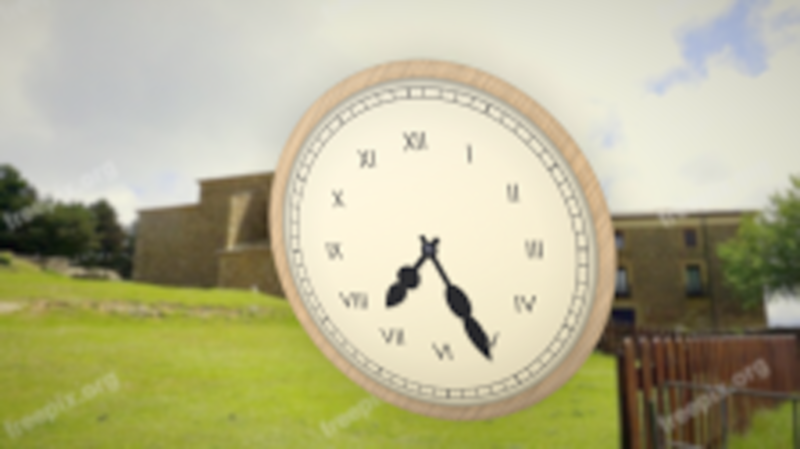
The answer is 7h26
